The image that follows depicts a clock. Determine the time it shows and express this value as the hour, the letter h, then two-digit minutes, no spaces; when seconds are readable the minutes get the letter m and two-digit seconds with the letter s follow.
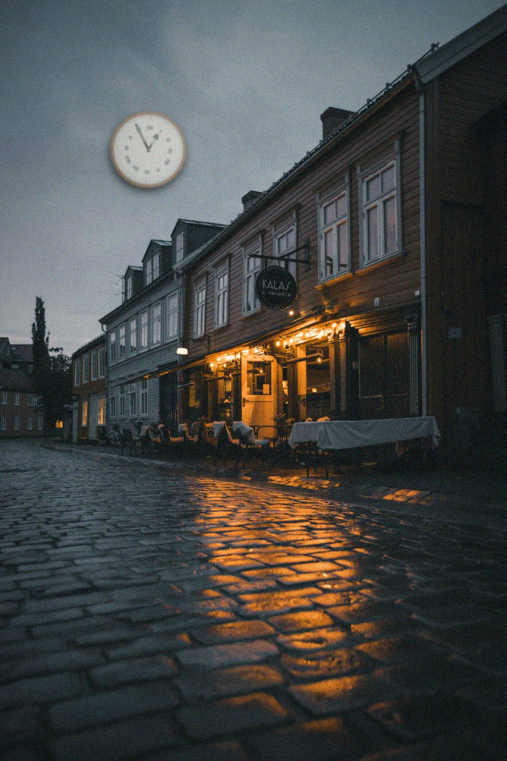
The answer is 12h55
